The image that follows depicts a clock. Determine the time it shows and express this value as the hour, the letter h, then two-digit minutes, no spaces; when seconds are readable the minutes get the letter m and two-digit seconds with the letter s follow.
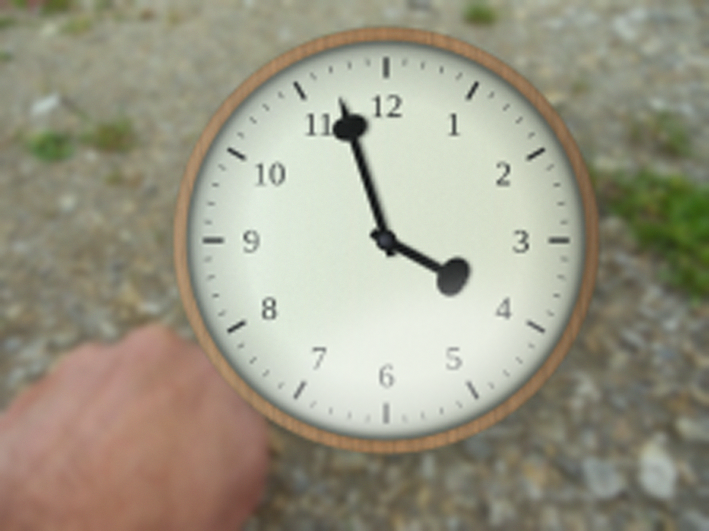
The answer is 3h57
